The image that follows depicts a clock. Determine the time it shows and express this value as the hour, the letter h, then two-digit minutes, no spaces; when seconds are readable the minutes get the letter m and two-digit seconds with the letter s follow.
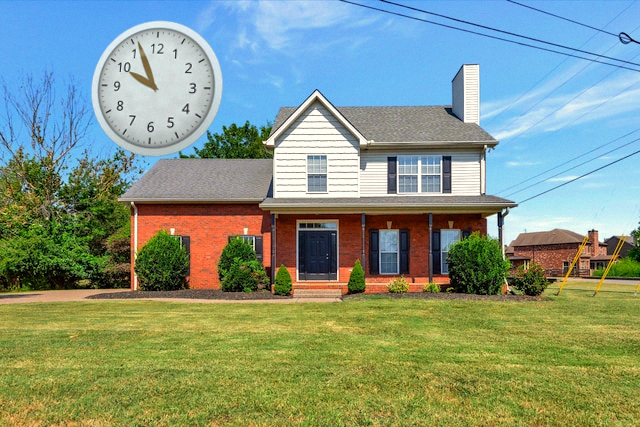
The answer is 9h56
